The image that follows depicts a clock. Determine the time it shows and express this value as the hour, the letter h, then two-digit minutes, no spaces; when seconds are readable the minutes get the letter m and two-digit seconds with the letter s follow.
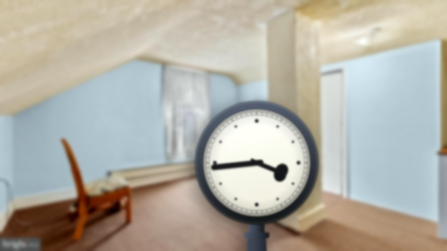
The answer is 3h44
